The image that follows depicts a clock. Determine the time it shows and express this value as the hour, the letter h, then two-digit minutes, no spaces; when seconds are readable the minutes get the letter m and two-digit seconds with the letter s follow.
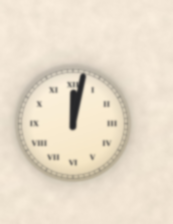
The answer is 12h02
